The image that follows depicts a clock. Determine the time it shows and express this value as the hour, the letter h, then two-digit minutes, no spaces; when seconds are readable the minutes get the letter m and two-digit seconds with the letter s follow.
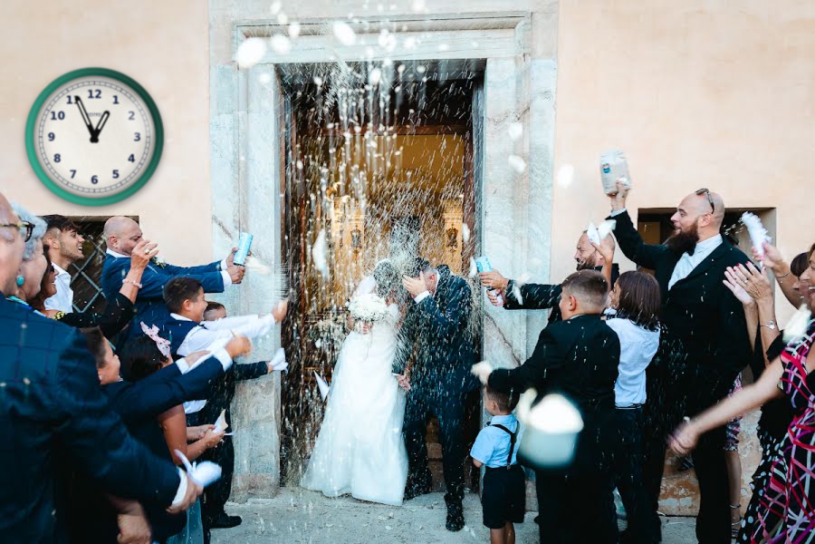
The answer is 12h56
